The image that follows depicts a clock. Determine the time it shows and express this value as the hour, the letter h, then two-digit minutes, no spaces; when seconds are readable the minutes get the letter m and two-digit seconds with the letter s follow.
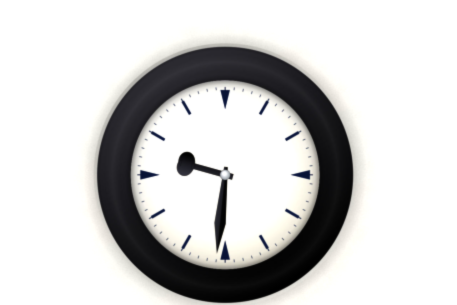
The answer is 9h31
